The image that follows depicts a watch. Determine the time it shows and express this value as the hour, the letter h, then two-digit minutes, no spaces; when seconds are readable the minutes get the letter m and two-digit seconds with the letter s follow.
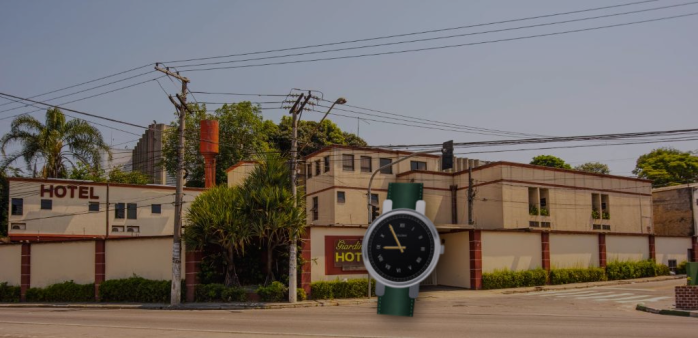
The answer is 8h55
